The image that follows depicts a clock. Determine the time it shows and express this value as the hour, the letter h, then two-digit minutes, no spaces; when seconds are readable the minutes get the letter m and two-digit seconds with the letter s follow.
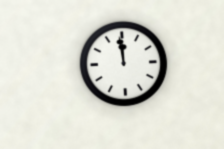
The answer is 11h59
